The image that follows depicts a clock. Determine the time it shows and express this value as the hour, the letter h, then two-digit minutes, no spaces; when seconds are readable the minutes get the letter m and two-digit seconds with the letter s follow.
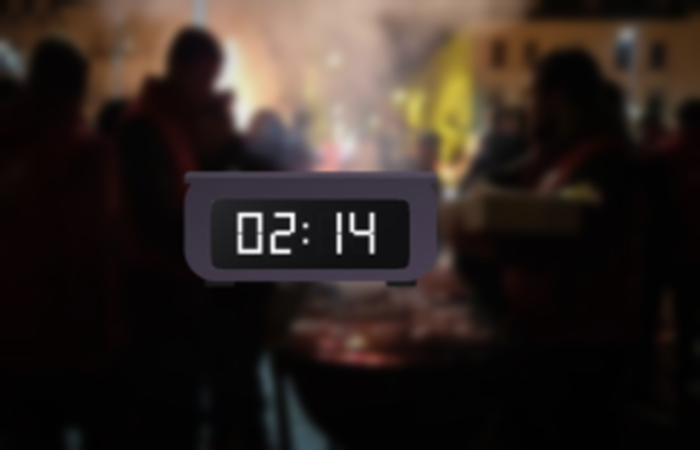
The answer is 2h14
